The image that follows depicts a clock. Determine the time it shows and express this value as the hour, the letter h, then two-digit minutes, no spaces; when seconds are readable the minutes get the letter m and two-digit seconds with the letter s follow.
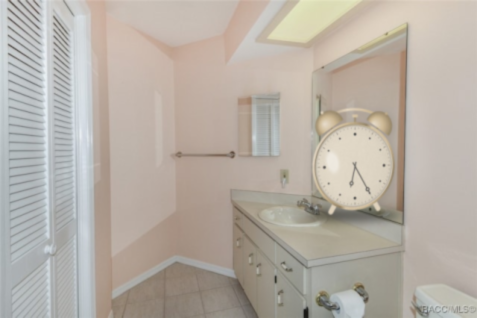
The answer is 6h25
